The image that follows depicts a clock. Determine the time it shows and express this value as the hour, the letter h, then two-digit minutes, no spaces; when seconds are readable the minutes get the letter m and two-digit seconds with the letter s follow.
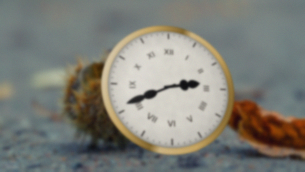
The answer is 2h41
